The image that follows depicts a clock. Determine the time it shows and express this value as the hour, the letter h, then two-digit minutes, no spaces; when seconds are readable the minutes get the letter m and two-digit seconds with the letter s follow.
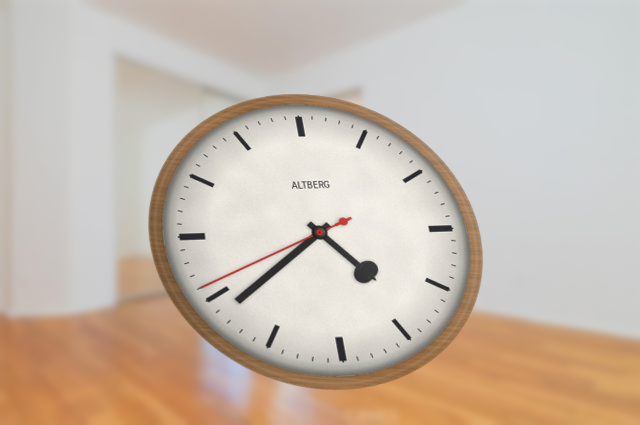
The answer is 4h38m41s
